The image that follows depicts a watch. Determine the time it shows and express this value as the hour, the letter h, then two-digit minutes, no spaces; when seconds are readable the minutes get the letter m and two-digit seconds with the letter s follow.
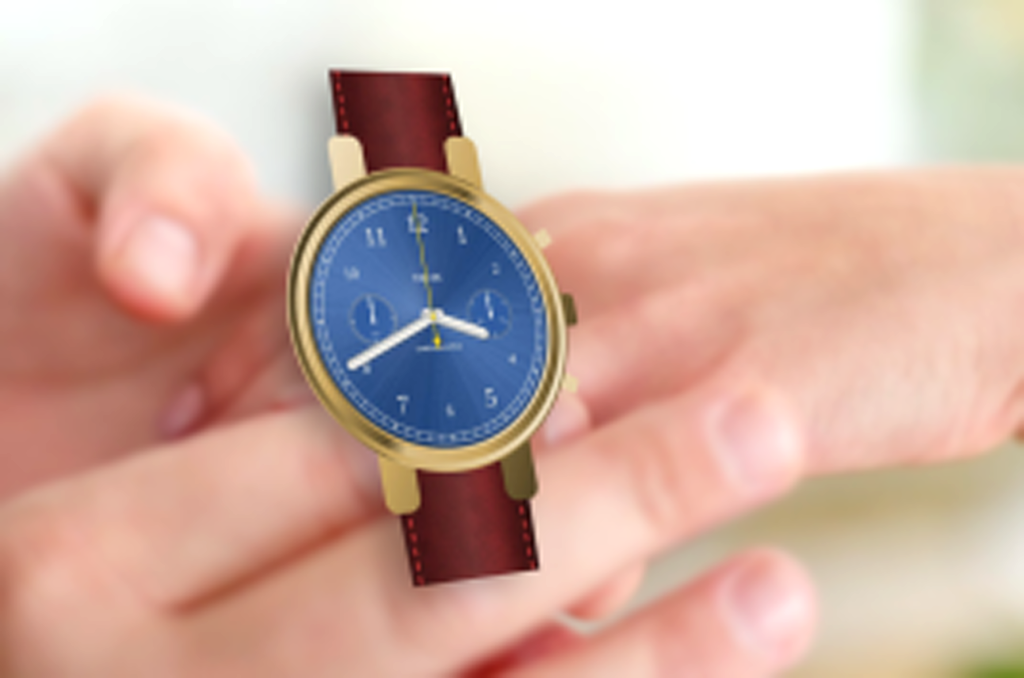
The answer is 3h41
